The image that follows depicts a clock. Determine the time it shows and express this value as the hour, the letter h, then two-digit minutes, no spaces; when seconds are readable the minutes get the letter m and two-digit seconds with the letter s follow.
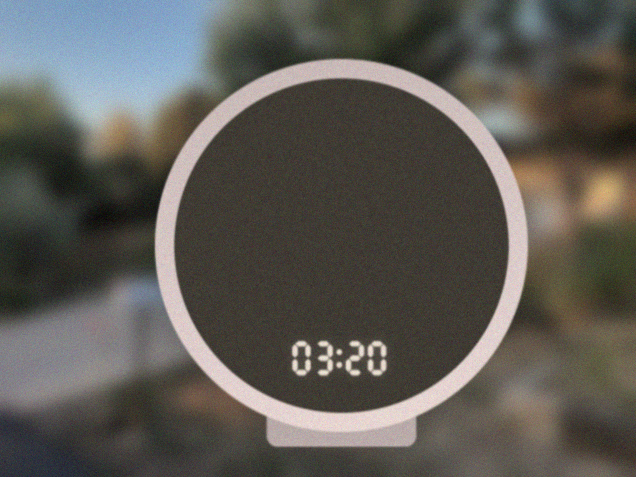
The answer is 3h20
